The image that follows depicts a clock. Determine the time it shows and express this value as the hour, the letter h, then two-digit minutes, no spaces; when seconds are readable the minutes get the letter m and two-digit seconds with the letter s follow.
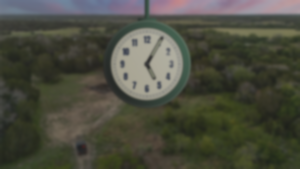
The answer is 5h05
